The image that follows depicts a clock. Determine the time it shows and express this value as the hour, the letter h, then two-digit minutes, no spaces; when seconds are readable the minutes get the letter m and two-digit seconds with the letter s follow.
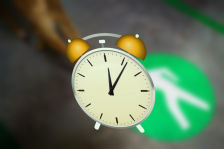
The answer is 12h06
